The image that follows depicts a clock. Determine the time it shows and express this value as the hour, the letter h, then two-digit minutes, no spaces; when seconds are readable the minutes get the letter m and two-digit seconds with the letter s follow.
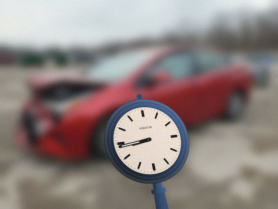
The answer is 8h44
